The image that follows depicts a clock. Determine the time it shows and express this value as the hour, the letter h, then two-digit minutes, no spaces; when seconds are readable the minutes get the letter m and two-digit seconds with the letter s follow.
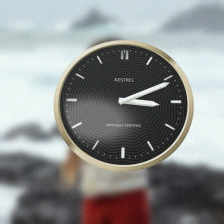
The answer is 3h11
